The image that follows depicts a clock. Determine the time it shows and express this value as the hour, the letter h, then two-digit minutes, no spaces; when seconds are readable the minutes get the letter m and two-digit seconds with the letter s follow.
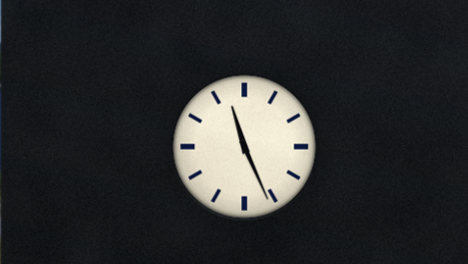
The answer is 11h26
